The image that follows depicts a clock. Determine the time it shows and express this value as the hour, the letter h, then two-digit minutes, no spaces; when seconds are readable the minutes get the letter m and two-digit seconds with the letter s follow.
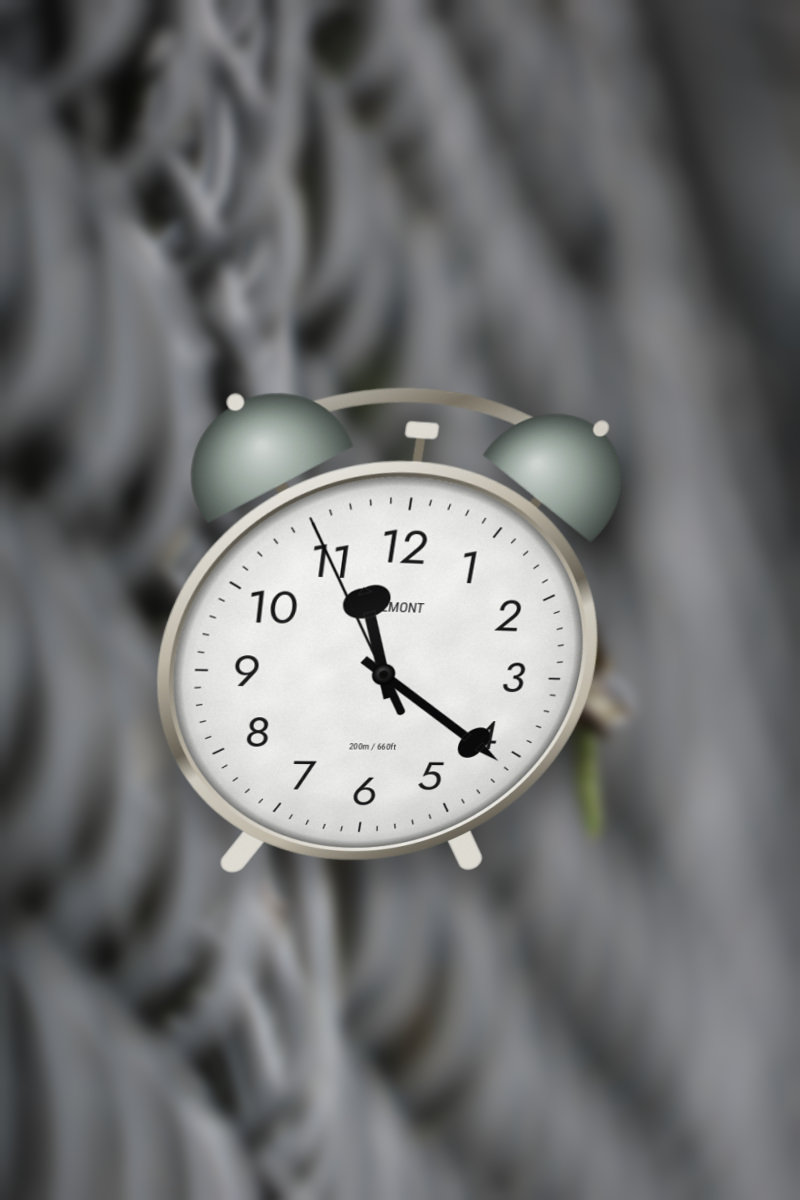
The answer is 11h20m55s
